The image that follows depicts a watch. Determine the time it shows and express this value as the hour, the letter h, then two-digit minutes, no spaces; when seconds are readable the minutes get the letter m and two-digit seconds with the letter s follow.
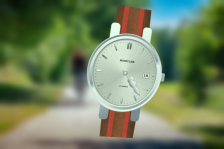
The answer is 4h23
